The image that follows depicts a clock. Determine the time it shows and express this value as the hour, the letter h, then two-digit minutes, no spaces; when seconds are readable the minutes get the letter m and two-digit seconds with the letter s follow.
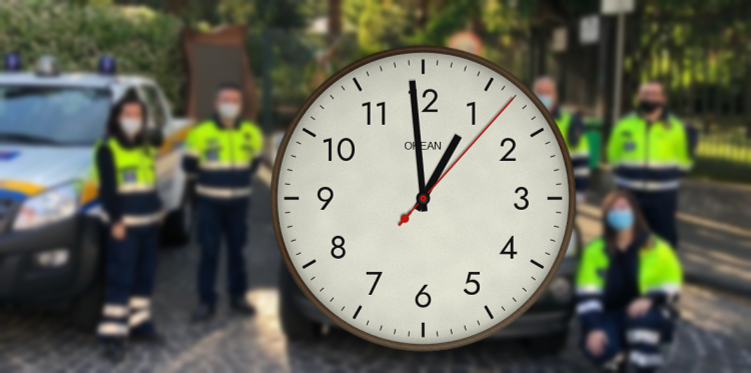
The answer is 12h59m07s
